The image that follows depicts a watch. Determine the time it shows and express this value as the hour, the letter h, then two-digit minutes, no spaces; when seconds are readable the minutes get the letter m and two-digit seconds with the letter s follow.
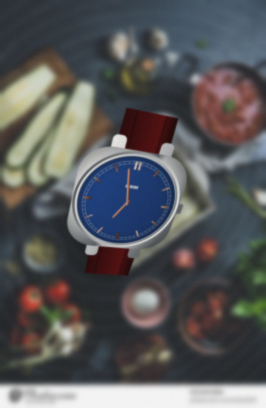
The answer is 6h58
